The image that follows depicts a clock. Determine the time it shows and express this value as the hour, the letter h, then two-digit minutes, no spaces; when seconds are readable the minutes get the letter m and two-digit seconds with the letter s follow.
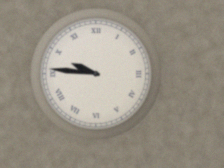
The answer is 9h46
